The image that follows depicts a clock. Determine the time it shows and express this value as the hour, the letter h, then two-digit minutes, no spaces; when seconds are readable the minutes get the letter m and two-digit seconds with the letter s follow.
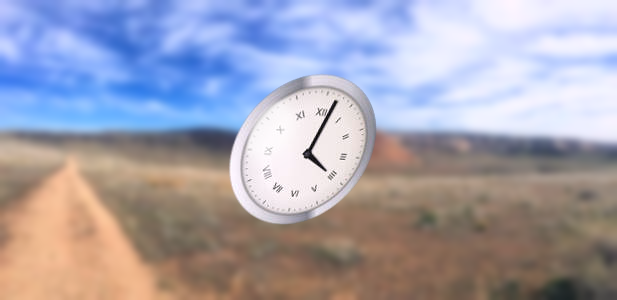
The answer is 4h02
